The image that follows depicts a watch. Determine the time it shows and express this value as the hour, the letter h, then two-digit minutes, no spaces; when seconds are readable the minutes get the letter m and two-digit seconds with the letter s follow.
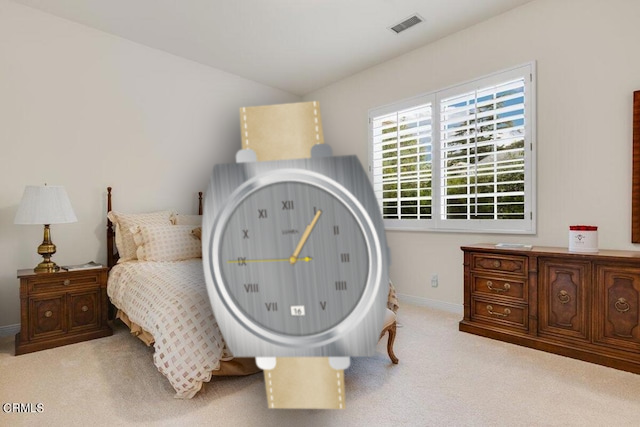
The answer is 1h05m45s
